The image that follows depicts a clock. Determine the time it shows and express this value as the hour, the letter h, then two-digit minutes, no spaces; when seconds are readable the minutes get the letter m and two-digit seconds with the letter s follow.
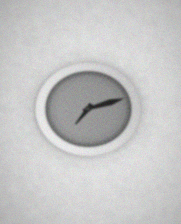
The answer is 7h12
